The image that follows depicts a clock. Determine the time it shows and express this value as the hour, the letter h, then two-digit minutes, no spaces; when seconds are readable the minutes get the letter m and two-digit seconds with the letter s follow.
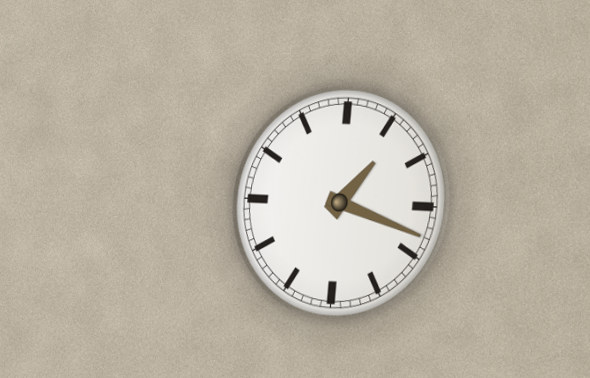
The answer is 1h18
